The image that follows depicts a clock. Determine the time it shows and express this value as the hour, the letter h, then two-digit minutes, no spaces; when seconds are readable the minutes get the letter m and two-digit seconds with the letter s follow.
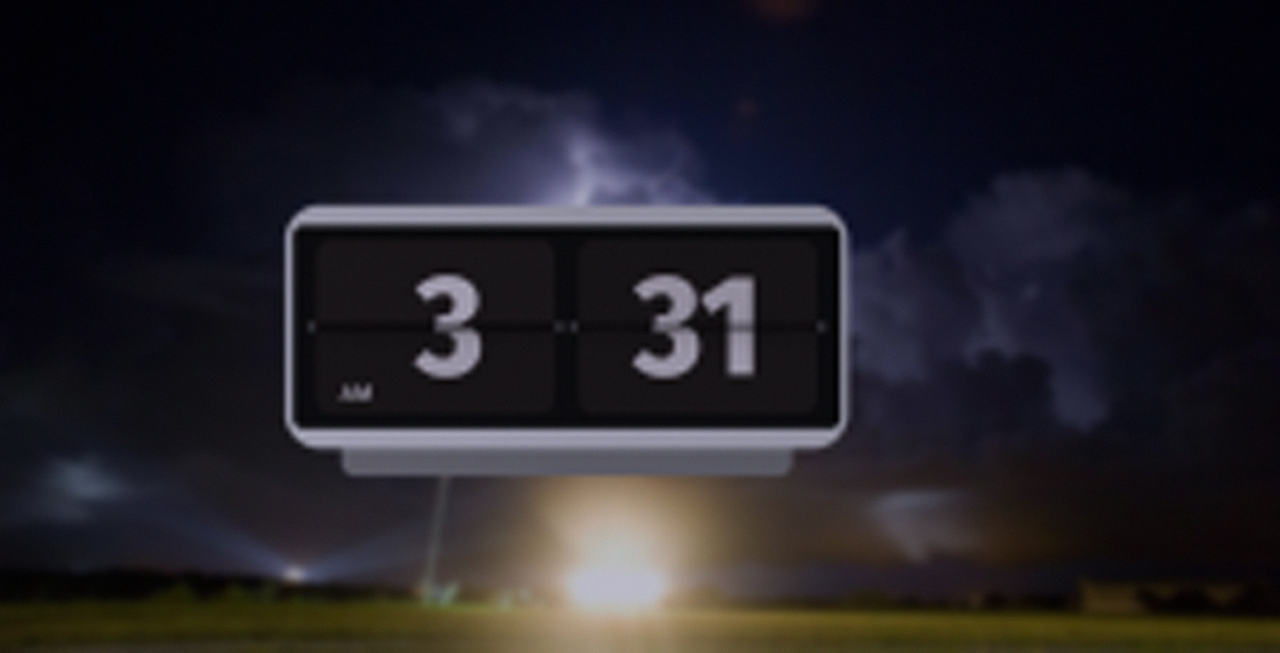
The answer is 3h31
